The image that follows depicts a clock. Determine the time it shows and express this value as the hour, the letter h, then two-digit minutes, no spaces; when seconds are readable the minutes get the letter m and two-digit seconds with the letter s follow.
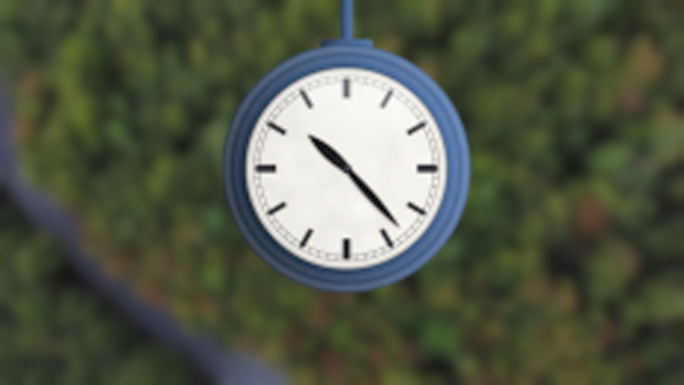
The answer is 10h23
